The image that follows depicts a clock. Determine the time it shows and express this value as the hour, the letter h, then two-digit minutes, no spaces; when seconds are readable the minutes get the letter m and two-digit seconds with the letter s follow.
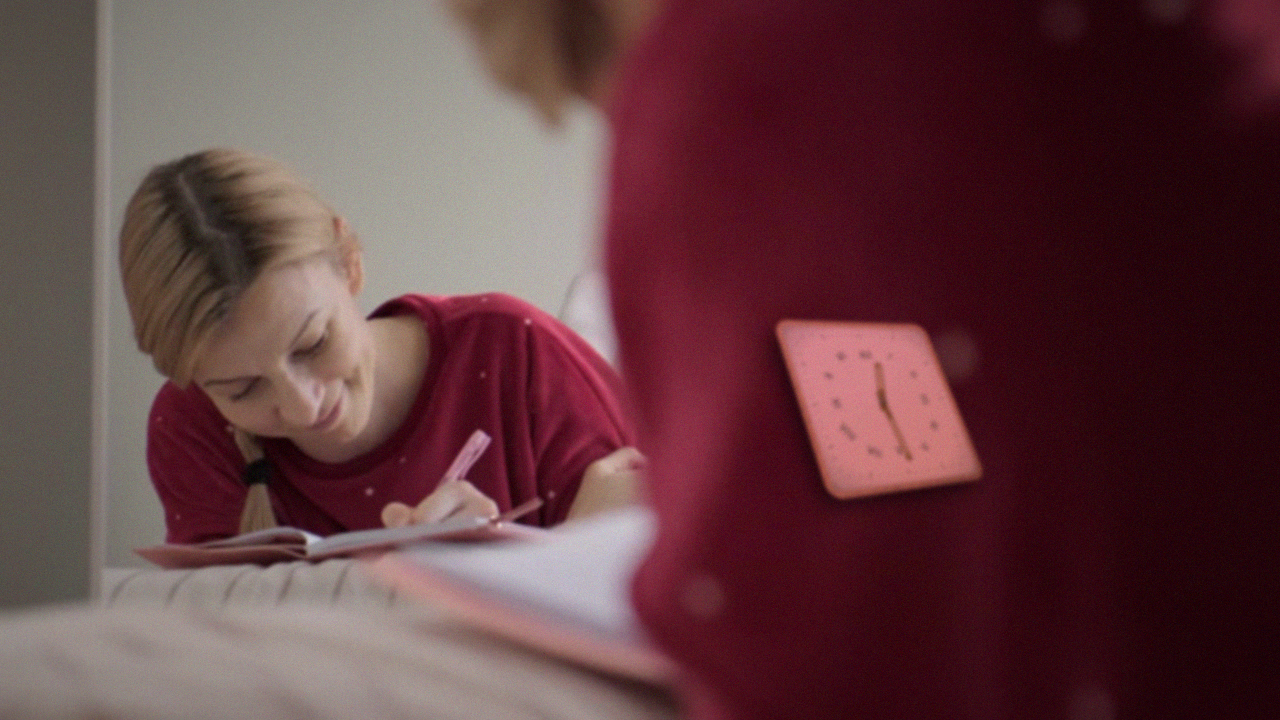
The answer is 12h29
